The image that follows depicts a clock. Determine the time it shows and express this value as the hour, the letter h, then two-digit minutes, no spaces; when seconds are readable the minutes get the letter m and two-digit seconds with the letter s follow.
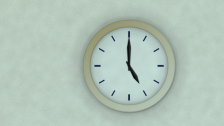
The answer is 5h00
